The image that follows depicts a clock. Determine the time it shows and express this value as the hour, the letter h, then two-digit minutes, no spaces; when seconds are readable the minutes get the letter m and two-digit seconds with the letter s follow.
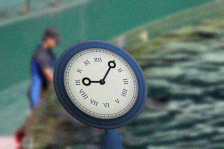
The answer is 9h06
